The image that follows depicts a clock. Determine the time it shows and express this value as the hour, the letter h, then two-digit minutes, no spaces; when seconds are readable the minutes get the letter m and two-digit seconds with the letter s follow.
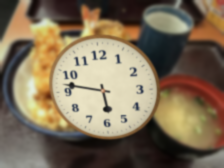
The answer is 5h47
